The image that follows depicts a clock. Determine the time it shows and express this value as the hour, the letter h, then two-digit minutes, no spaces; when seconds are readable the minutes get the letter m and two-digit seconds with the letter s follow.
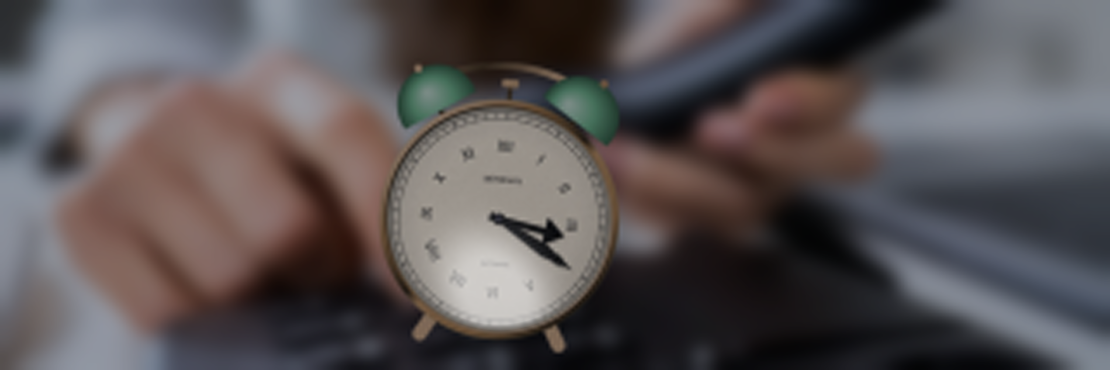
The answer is 3h20
